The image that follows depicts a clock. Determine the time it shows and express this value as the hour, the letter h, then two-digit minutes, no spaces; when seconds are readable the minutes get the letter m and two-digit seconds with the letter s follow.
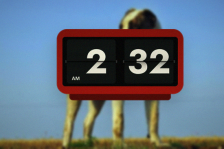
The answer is 2h32
